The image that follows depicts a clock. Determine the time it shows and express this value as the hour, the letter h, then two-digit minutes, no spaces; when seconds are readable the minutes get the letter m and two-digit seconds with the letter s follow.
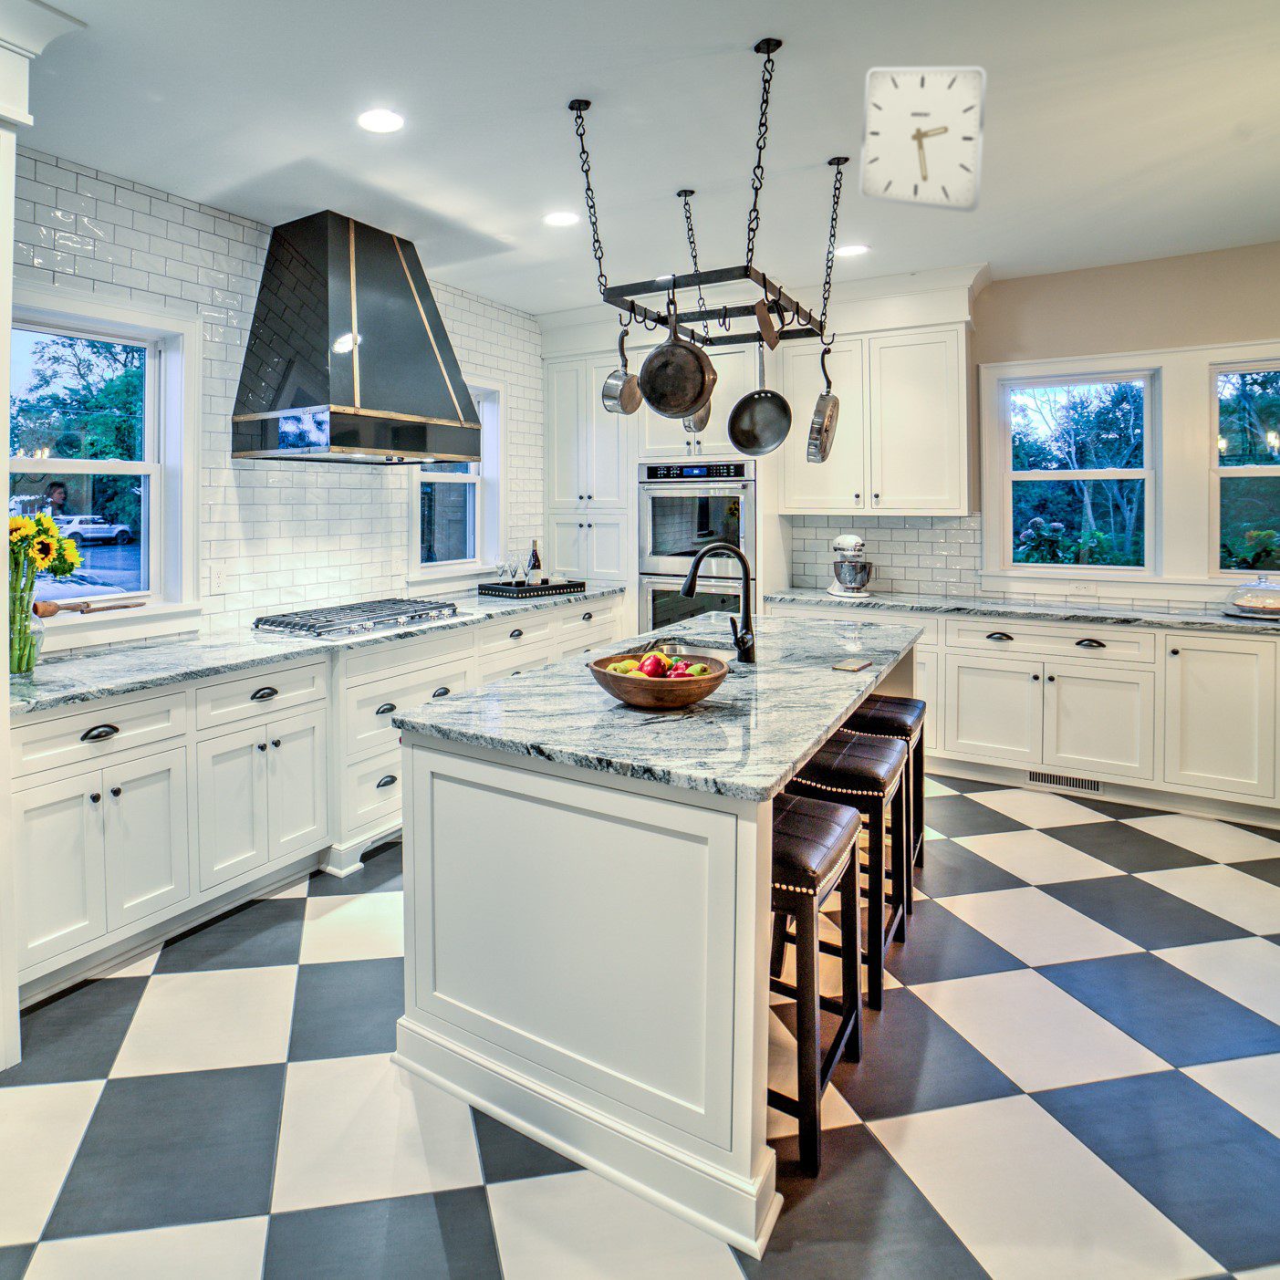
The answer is 2h28
